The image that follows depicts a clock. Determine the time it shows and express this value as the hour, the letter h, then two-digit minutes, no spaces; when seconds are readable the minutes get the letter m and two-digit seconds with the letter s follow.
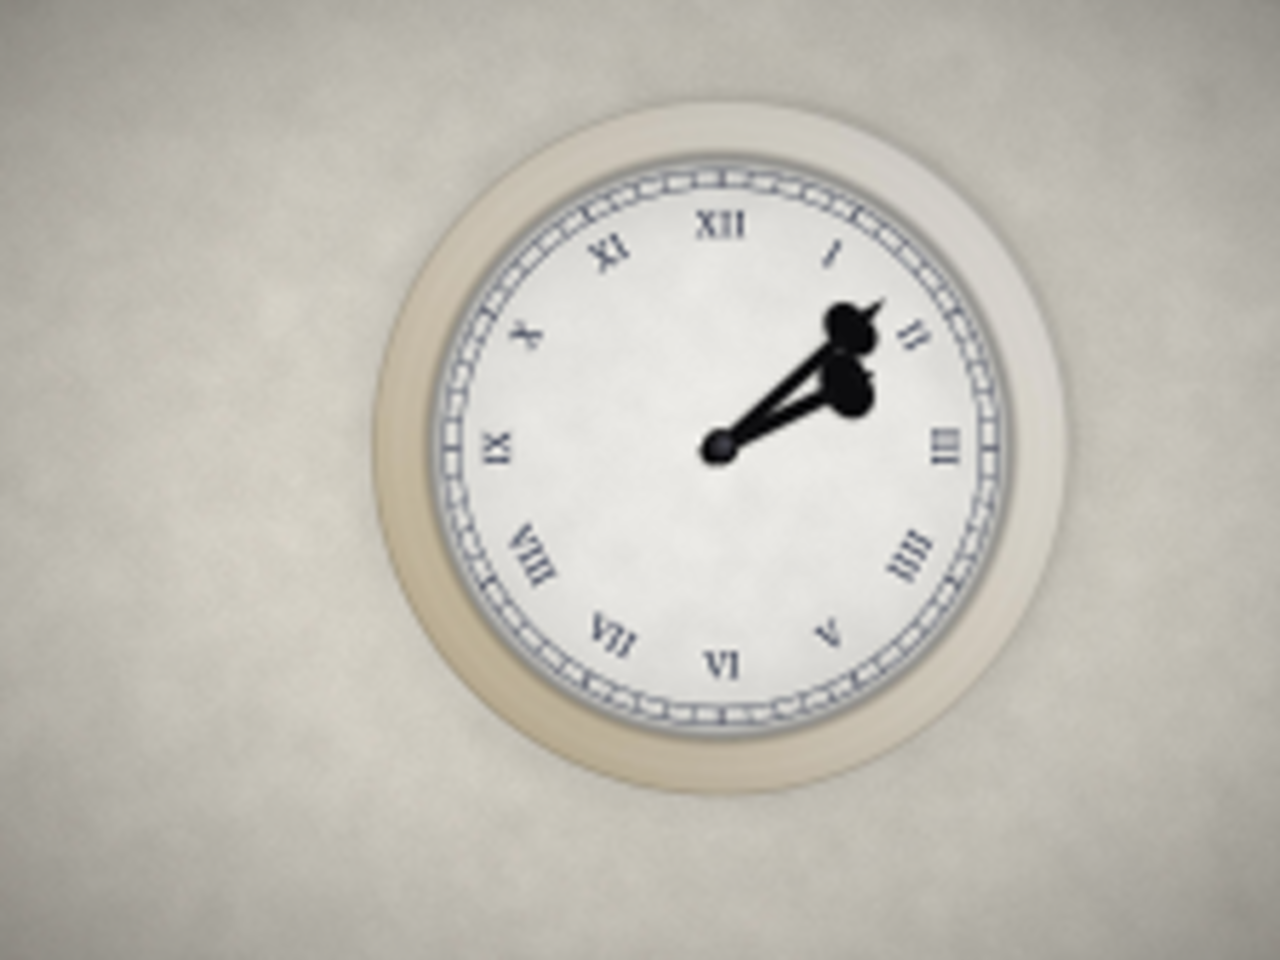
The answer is 2h08
